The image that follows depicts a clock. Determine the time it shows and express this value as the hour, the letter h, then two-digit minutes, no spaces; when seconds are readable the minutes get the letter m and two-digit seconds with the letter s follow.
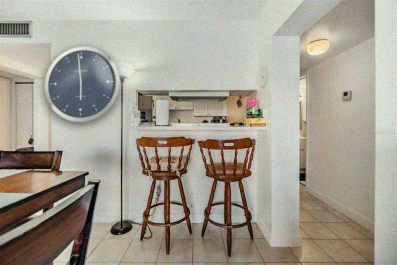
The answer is 5h59
